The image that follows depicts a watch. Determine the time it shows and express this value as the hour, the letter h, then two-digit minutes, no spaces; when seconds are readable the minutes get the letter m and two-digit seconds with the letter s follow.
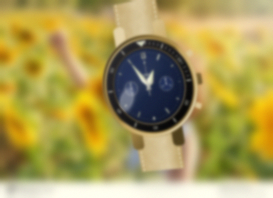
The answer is 12h55
